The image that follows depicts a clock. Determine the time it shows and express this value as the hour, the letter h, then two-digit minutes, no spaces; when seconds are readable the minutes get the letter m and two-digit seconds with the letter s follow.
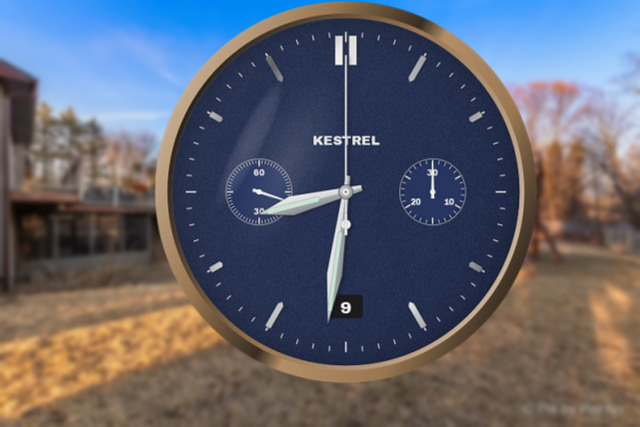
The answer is 8h31m18s
